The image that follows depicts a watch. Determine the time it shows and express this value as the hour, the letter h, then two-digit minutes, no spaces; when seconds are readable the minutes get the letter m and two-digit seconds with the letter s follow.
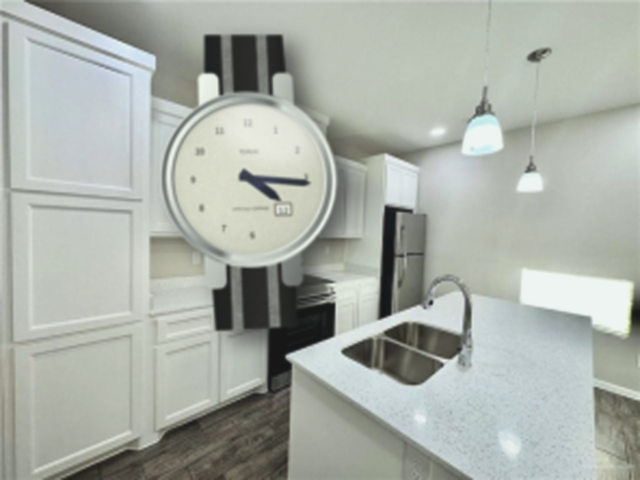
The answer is 4h16
